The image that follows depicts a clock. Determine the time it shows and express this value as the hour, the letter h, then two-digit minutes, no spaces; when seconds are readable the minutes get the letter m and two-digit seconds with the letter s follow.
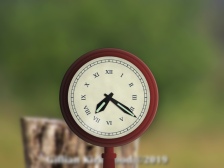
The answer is 7h21
